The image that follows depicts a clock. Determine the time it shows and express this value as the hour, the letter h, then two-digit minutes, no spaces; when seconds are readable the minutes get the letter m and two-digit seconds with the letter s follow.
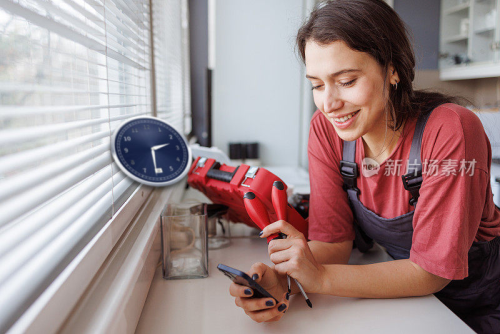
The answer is 2h31
